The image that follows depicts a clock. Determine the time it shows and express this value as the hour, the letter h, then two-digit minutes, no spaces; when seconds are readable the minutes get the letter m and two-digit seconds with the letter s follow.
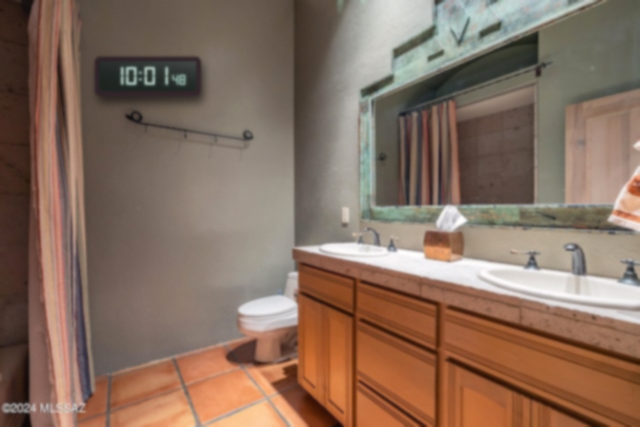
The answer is 10h01
